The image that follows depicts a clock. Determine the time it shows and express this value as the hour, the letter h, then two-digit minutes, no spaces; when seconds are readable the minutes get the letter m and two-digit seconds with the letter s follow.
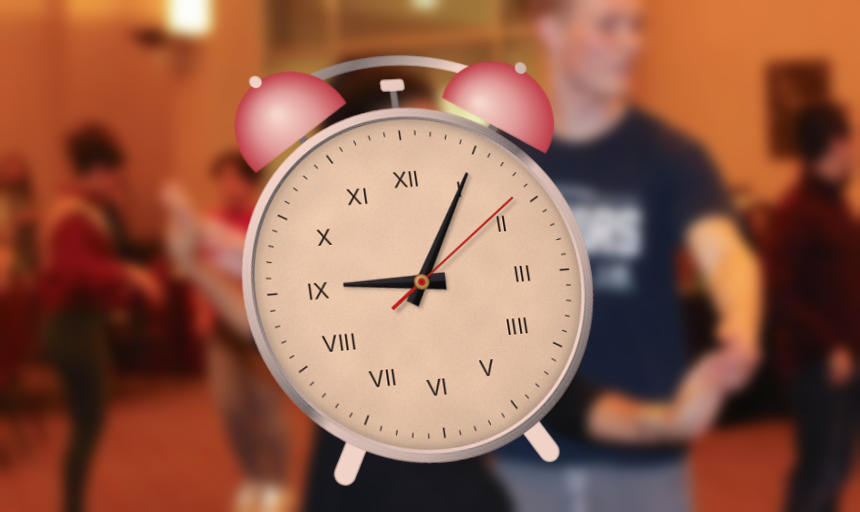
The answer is 9h05m09s
